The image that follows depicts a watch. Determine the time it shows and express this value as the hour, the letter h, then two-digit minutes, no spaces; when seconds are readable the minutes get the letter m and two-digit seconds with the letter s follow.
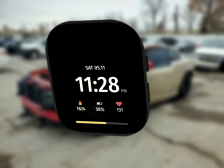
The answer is 11h28
